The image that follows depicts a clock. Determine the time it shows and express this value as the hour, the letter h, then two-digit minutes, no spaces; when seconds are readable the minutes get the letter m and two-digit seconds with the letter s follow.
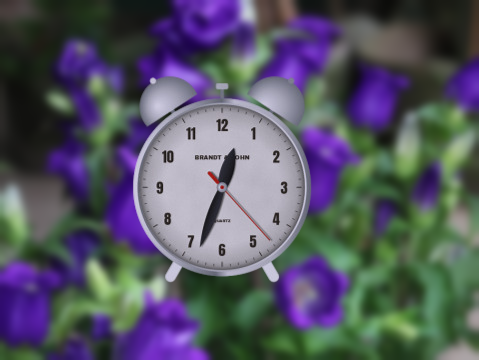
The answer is 12h33m23s
